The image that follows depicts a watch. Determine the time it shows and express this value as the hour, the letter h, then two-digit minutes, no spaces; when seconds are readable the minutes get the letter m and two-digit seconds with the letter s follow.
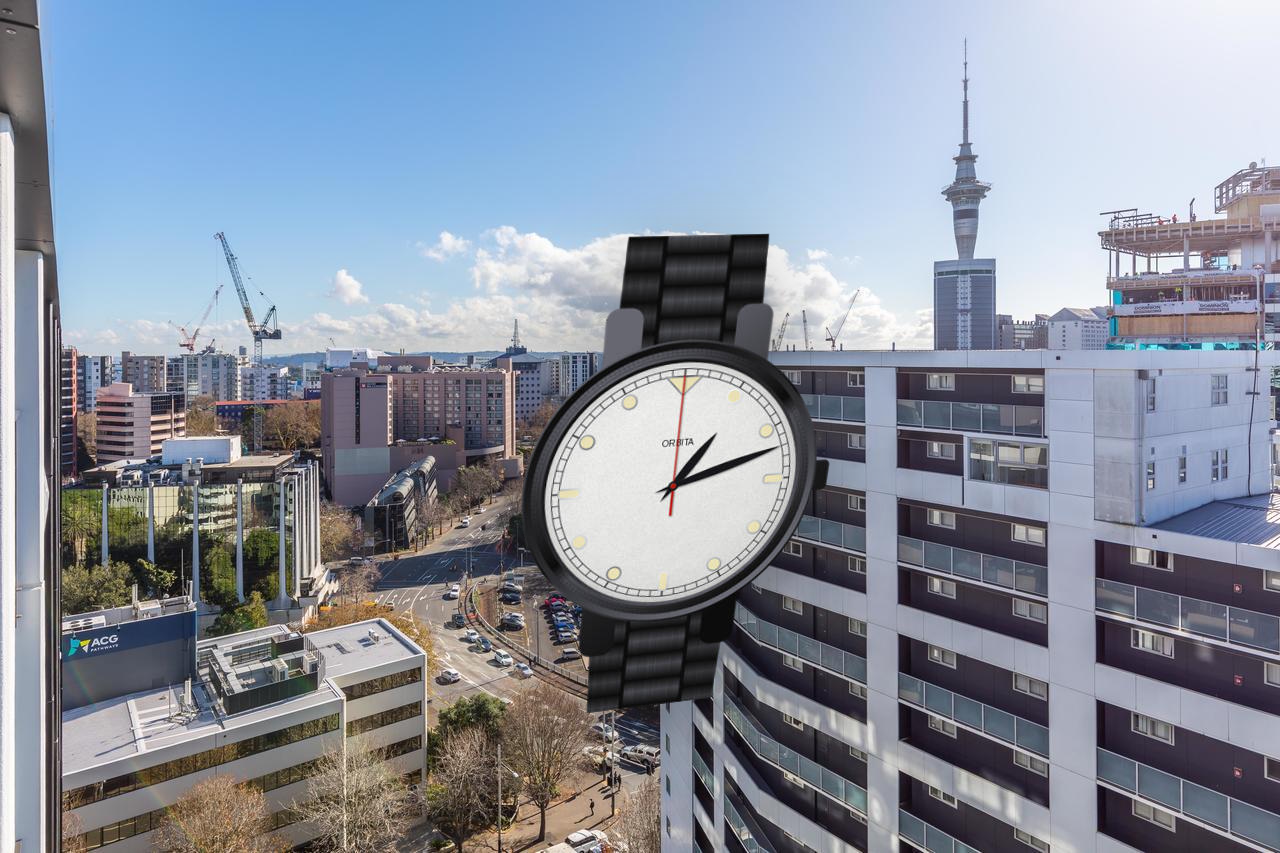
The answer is 1h12m00s
